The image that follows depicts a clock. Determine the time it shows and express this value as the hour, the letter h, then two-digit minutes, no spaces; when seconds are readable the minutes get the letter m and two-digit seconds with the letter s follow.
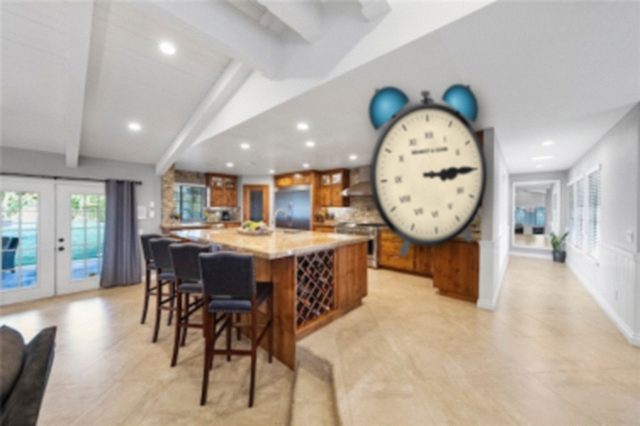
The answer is 3h15
